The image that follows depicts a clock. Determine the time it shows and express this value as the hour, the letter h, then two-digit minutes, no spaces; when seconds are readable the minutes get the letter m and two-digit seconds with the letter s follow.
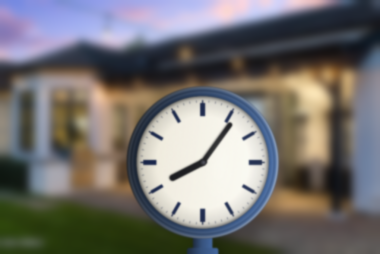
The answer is 8h06
